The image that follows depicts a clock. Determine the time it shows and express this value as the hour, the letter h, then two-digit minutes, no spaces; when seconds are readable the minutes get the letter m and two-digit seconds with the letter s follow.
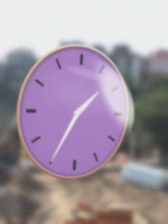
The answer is 1h35
